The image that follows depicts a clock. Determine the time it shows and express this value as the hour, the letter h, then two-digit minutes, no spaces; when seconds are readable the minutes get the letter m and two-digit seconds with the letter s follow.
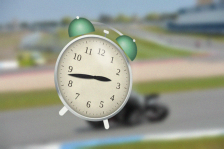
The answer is 2h43
